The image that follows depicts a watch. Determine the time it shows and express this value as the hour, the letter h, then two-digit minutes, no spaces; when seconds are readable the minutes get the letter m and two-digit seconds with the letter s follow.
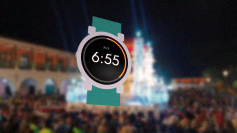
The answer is 6h55
